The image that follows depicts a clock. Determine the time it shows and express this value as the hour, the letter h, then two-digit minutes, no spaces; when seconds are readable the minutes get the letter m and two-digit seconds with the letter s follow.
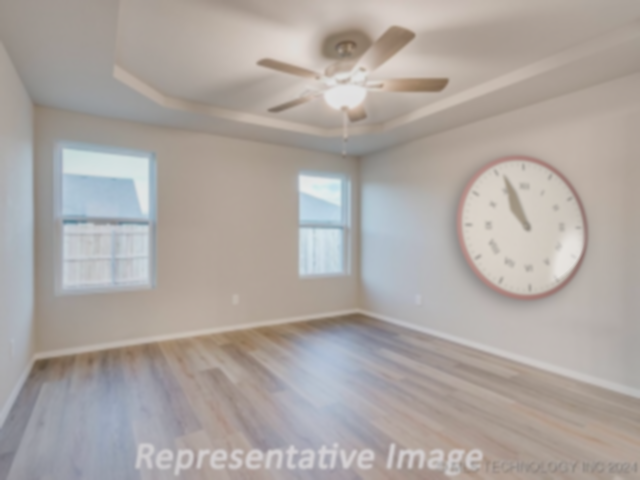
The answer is 10h56
